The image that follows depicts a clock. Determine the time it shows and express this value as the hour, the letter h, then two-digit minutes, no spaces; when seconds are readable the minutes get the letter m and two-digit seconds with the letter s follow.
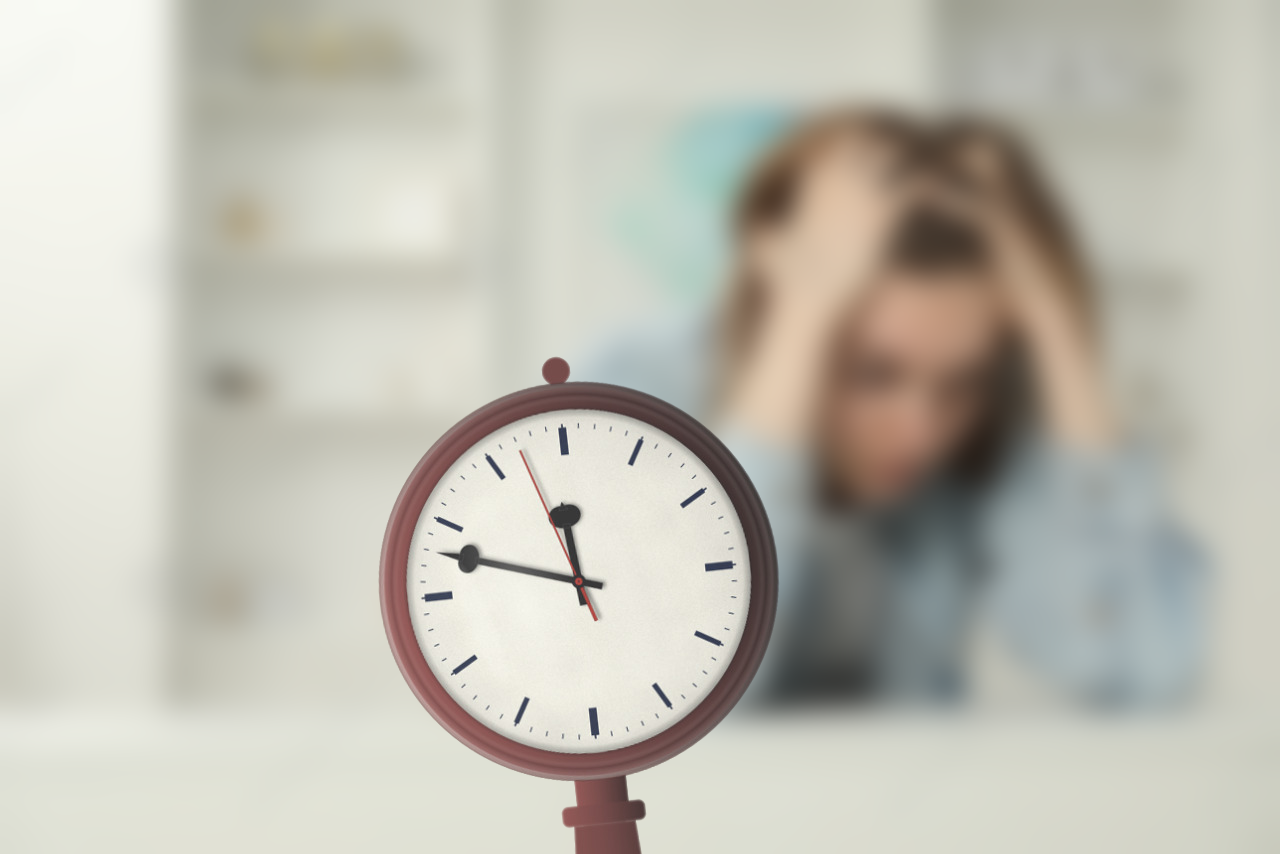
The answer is 11h47m57s
